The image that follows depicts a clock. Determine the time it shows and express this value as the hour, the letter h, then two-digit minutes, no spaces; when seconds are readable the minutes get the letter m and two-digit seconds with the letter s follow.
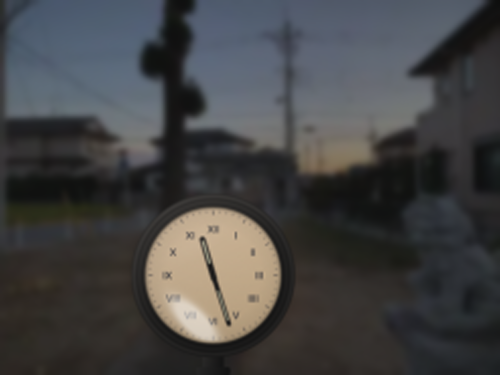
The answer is 11h27
